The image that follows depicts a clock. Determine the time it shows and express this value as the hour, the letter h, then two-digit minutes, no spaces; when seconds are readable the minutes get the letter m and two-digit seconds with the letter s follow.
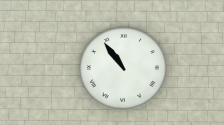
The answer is 10h54
